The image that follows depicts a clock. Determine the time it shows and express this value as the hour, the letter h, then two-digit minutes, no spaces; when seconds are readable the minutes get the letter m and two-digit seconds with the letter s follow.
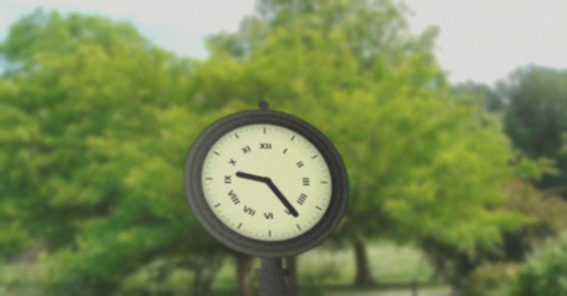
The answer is 9h24
